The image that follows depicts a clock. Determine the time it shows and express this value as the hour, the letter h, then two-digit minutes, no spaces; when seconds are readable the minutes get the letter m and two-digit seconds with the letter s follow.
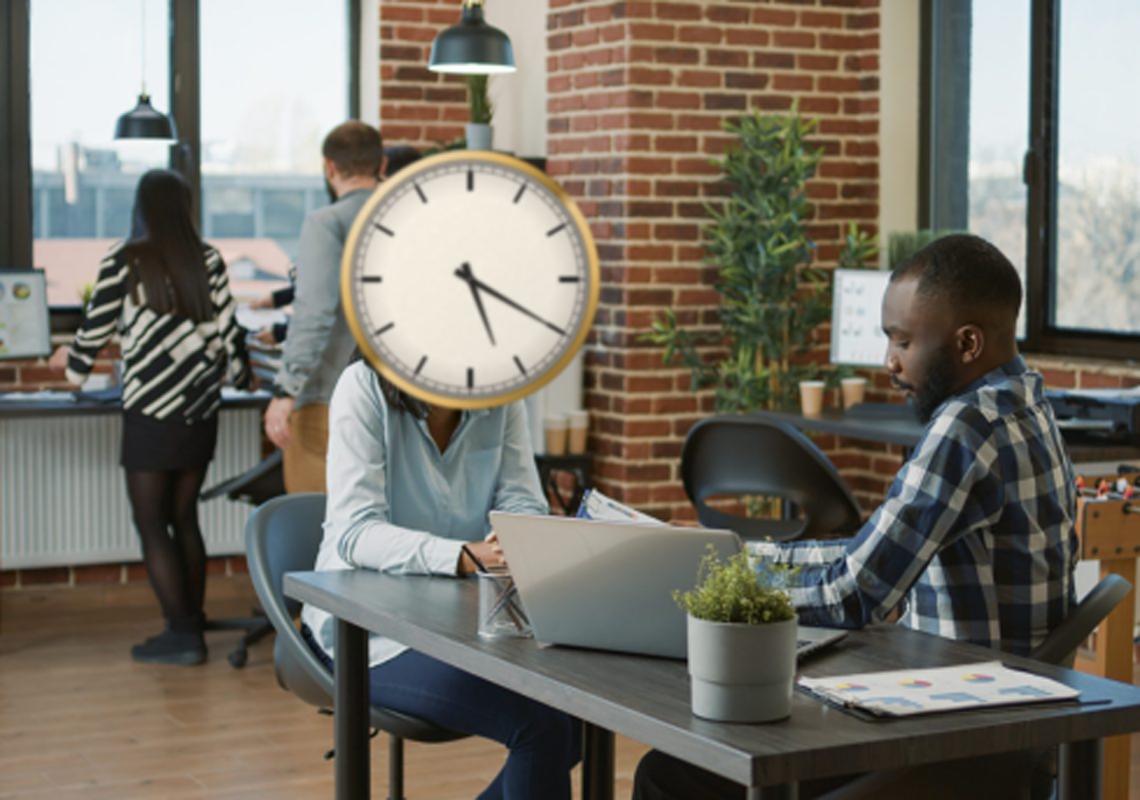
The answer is 5h20
